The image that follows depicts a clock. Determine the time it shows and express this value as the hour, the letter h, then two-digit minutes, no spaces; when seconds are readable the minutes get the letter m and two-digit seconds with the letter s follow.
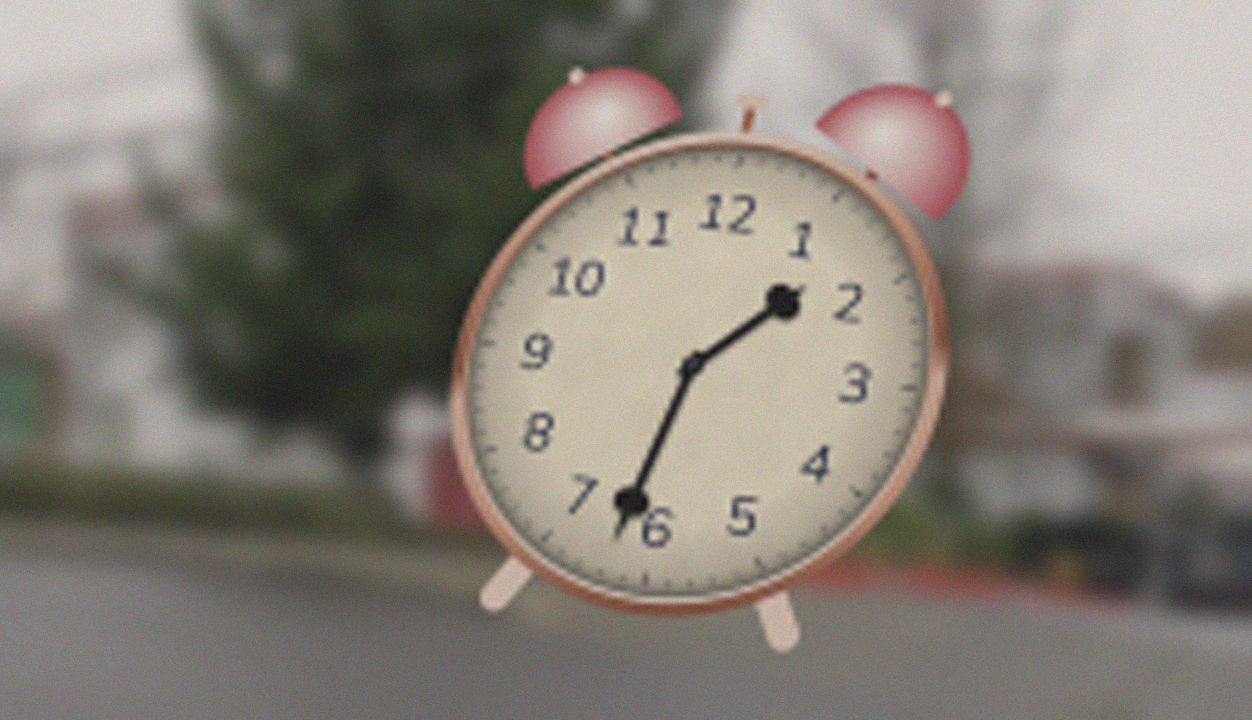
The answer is 1h32
